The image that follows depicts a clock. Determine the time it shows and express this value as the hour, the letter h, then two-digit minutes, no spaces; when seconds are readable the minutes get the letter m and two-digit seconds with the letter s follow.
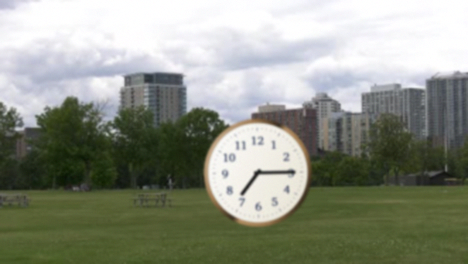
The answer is 7h15
